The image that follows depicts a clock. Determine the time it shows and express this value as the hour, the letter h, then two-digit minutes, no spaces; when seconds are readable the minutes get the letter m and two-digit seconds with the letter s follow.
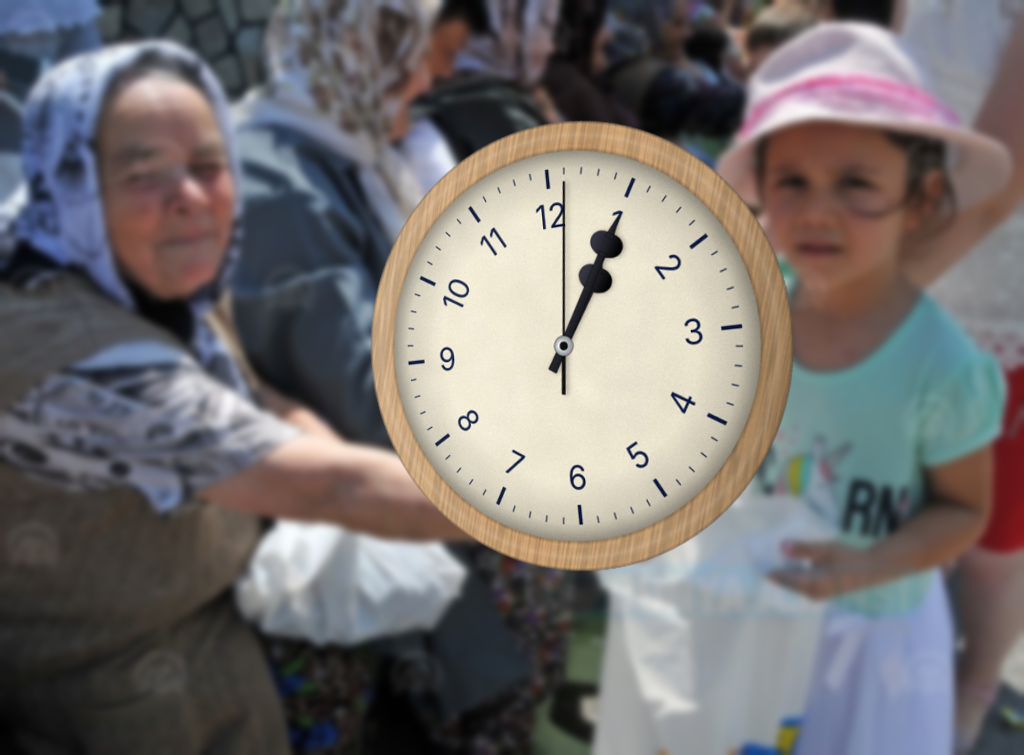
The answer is 1h05m01s
